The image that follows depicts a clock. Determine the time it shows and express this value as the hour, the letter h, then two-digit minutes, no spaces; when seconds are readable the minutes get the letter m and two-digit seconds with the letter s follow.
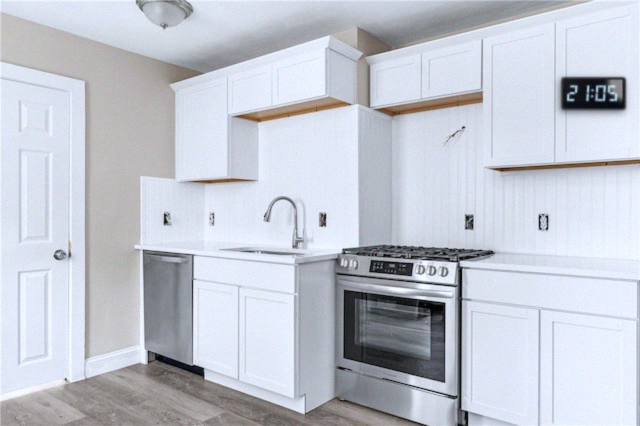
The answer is 21h05
